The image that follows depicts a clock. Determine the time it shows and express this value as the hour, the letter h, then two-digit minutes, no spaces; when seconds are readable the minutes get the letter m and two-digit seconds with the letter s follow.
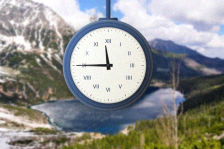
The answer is 11h45
